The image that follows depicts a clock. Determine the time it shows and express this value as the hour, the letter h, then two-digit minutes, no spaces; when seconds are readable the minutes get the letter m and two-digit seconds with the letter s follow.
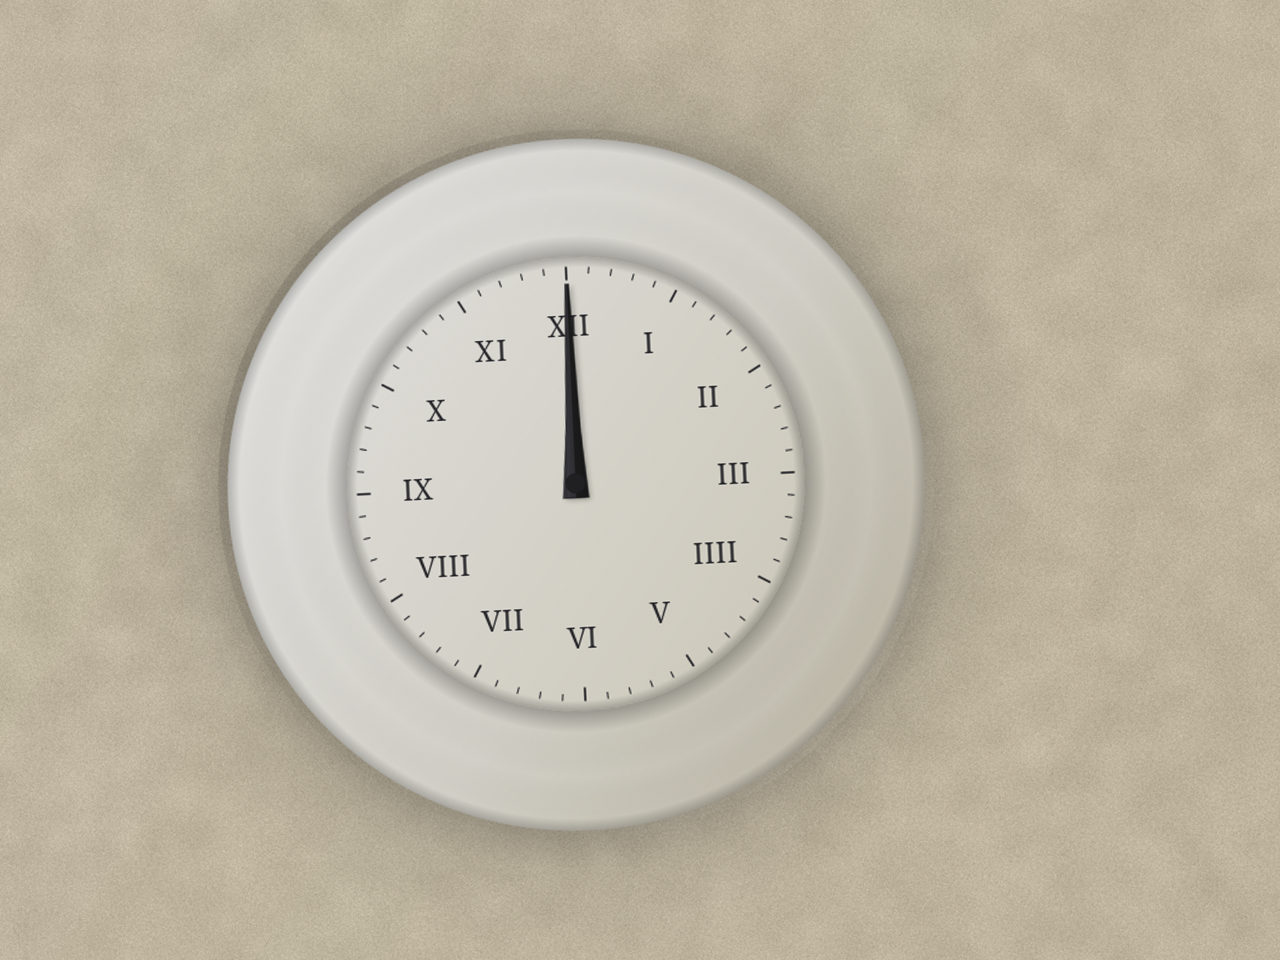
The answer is 12h00
